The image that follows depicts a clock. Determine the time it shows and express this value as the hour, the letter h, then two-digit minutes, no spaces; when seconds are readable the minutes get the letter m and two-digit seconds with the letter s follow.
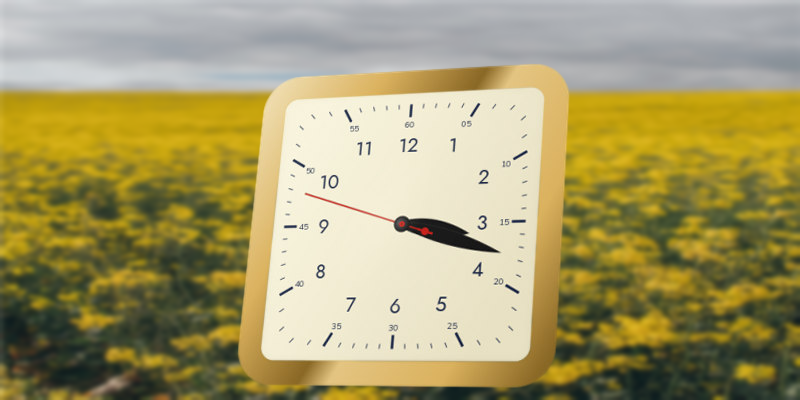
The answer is 3h17m48s
